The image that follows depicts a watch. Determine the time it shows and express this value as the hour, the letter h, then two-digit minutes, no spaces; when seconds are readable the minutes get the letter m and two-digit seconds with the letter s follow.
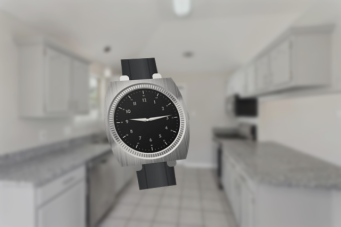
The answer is 9h14
